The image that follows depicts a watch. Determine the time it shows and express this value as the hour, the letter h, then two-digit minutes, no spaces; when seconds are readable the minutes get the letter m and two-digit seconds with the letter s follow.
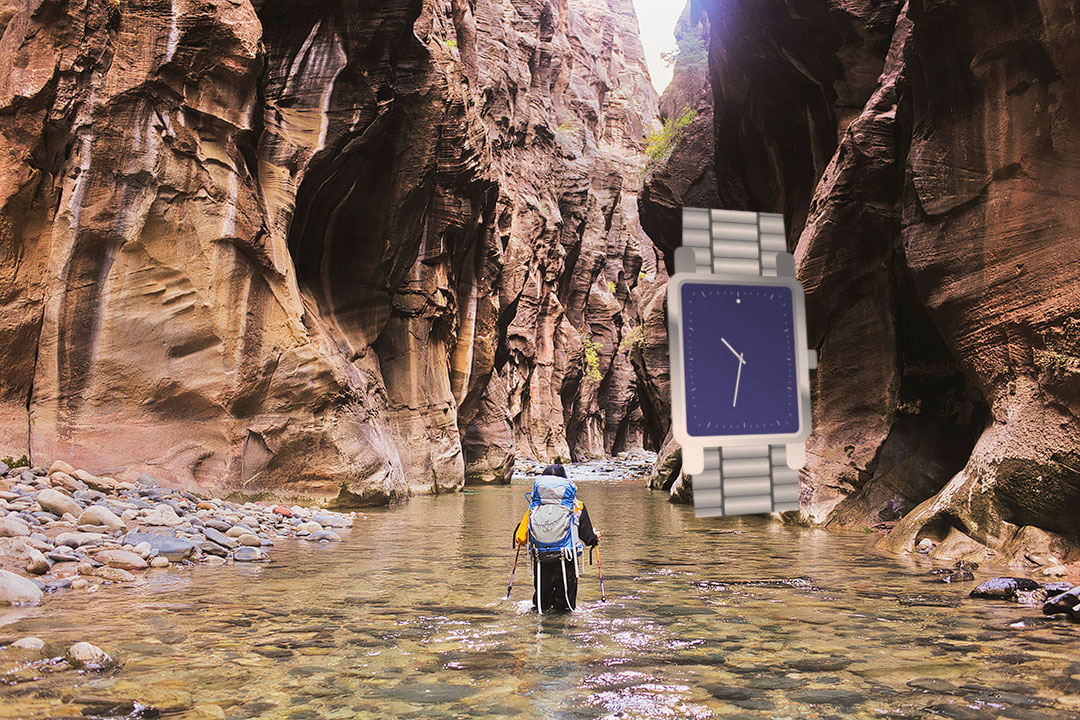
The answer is 10h32
